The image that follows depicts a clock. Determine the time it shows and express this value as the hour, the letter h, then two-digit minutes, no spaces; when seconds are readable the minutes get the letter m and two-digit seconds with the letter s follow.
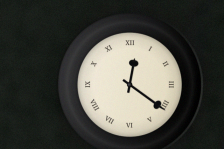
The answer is 12h21
